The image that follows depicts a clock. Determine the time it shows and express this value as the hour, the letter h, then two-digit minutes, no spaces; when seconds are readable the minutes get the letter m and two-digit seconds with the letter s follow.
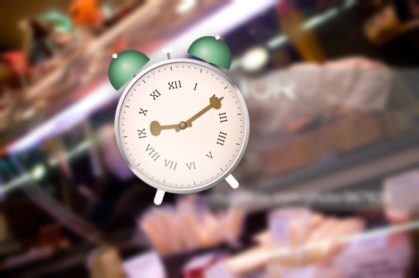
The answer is 9h11
